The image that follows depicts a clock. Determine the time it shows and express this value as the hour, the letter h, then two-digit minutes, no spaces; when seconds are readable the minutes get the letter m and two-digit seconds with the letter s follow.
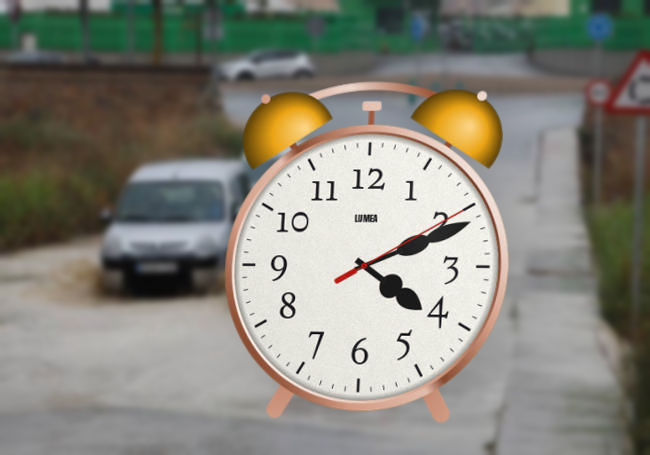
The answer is 4h11m10s
